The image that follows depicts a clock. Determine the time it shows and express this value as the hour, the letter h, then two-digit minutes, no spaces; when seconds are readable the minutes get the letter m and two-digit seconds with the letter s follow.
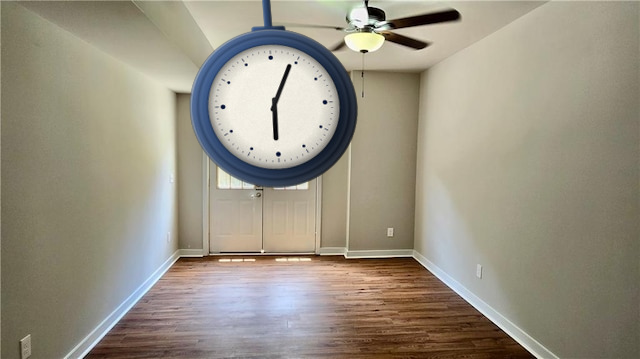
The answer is 6h04
